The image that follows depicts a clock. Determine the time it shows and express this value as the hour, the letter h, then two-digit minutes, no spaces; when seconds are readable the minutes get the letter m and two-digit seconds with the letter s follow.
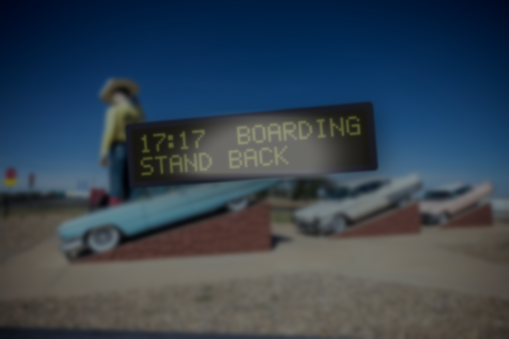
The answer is 17h17
